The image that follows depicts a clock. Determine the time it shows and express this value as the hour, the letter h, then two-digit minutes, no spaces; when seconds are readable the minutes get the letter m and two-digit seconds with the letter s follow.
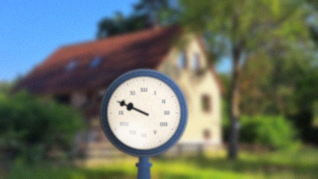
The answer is 9h49
